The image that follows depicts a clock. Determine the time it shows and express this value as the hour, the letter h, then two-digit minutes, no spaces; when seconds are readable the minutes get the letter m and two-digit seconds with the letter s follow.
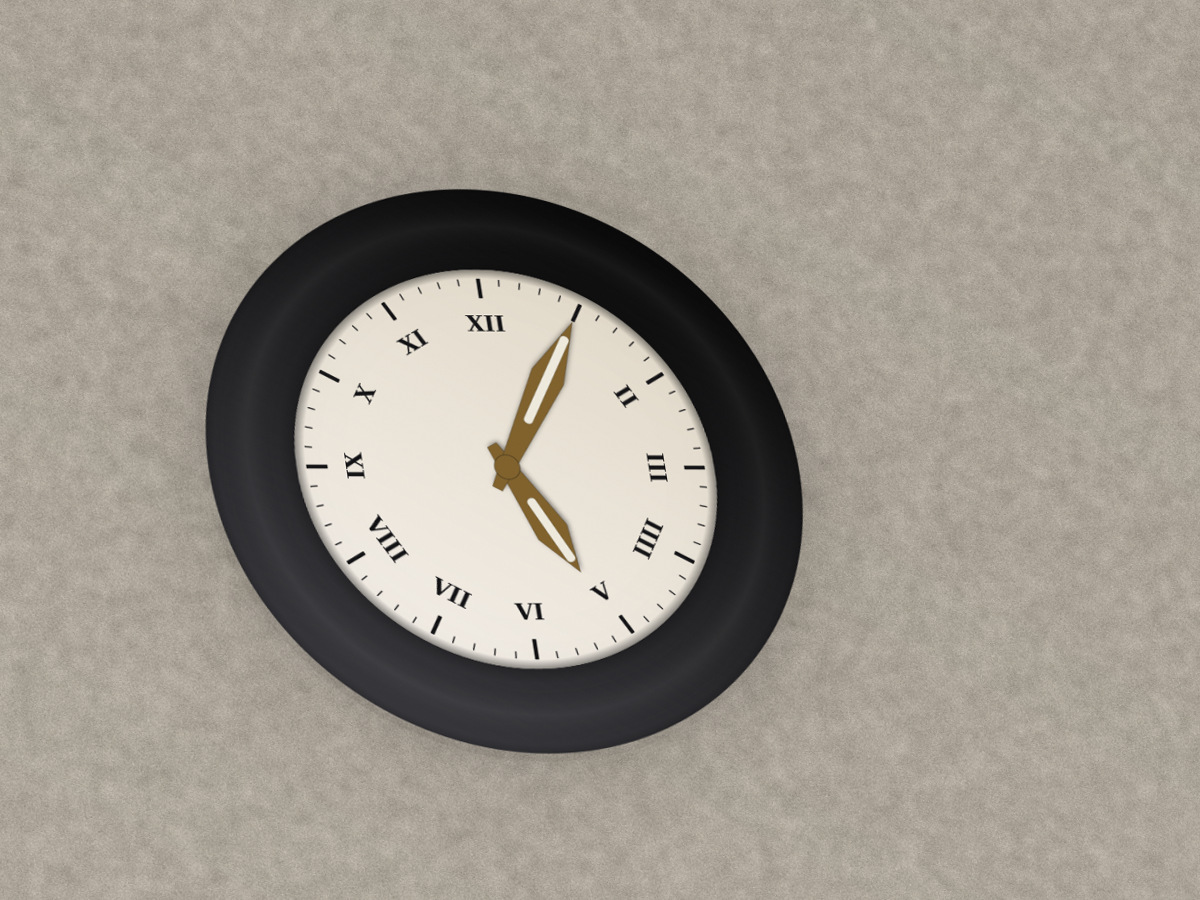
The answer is 5h05
